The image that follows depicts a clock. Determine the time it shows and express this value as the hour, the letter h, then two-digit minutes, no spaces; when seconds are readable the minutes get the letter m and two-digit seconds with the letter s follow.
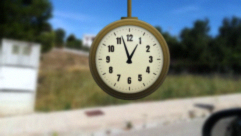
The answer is 12h57
